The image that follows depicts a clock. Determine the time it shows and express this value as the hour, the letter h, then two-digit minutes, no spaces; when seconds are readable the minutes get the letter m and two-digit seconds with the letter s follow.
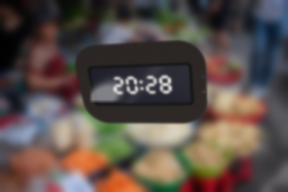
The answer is 20h28
